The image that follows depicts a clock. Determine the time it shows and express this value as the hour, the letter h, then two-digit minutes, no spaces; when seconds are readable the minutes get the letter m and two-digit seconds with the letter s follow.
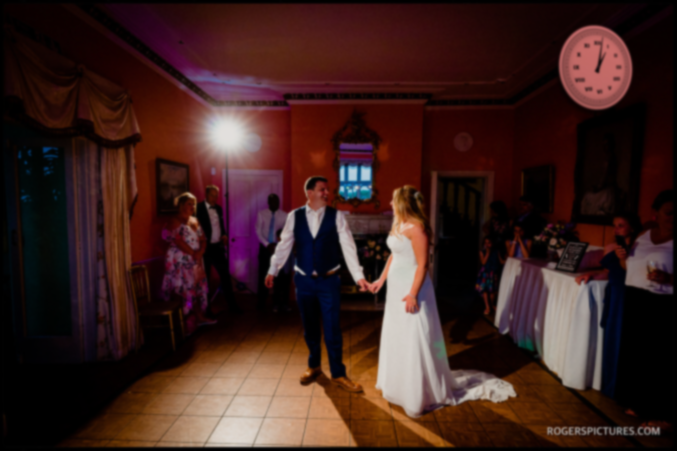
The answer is 1h02
